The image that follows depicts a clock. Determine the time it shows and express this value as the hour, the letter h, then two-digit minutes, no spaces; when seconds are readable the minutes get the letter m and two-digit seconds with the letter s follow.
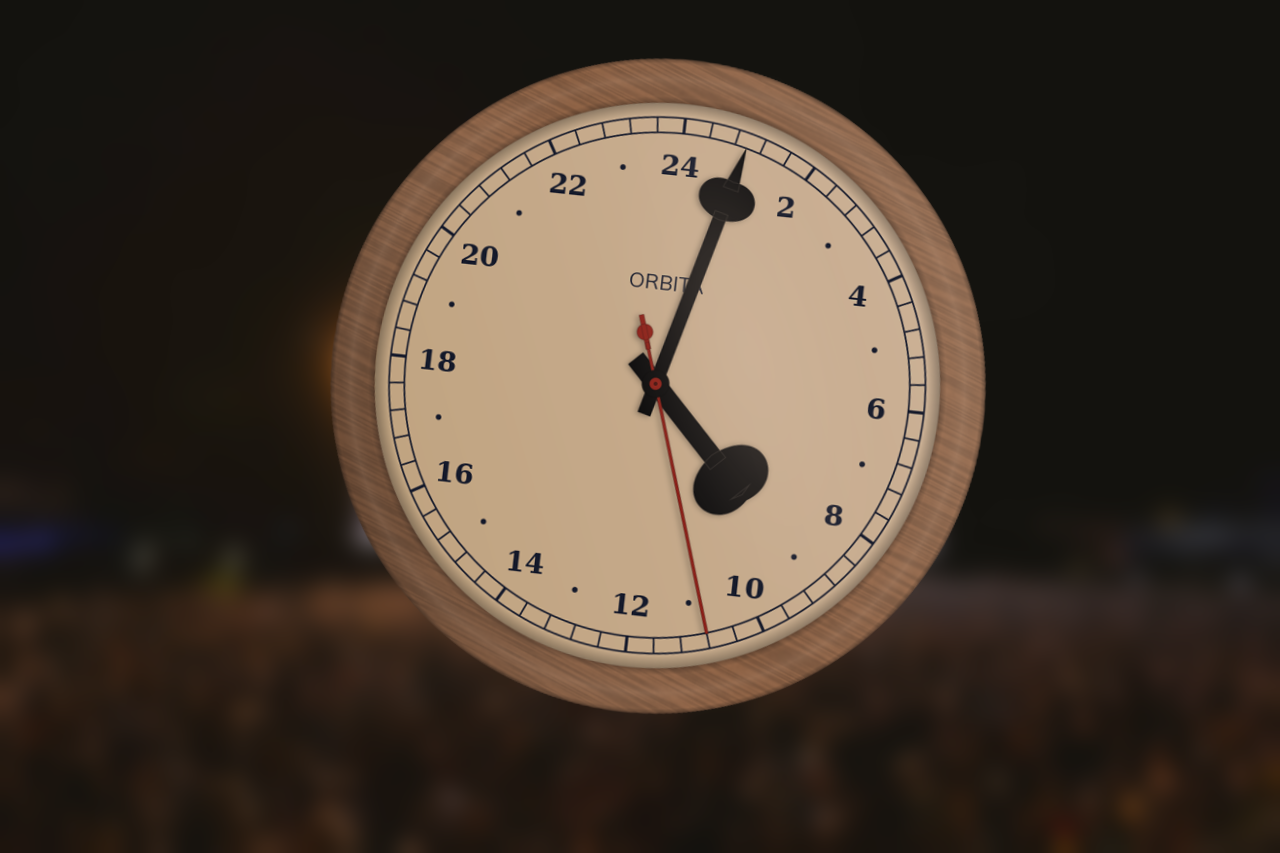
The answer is 9h02m27s
